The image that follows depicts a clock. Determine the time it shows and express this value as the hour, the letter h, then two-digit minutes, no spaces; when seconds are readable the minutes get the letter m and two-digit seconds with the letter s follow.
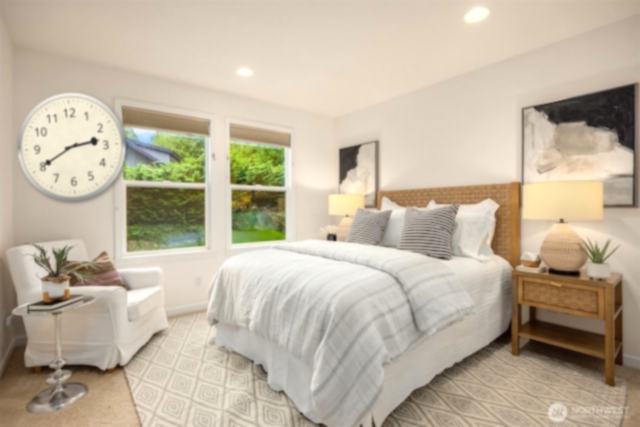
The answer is 2h40
